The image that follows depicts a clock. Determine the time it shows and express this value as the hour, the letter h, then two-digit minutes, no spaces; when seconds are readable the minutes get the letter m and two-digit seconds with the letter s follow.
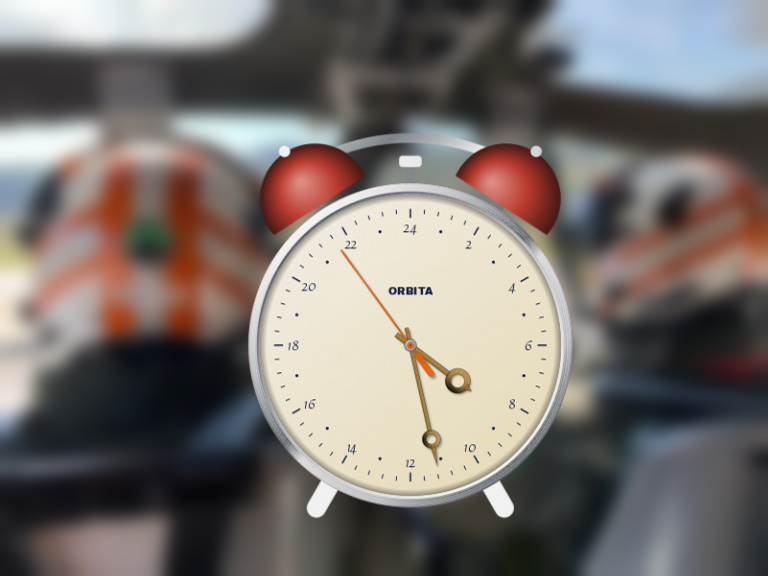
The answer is 8h27m54s
